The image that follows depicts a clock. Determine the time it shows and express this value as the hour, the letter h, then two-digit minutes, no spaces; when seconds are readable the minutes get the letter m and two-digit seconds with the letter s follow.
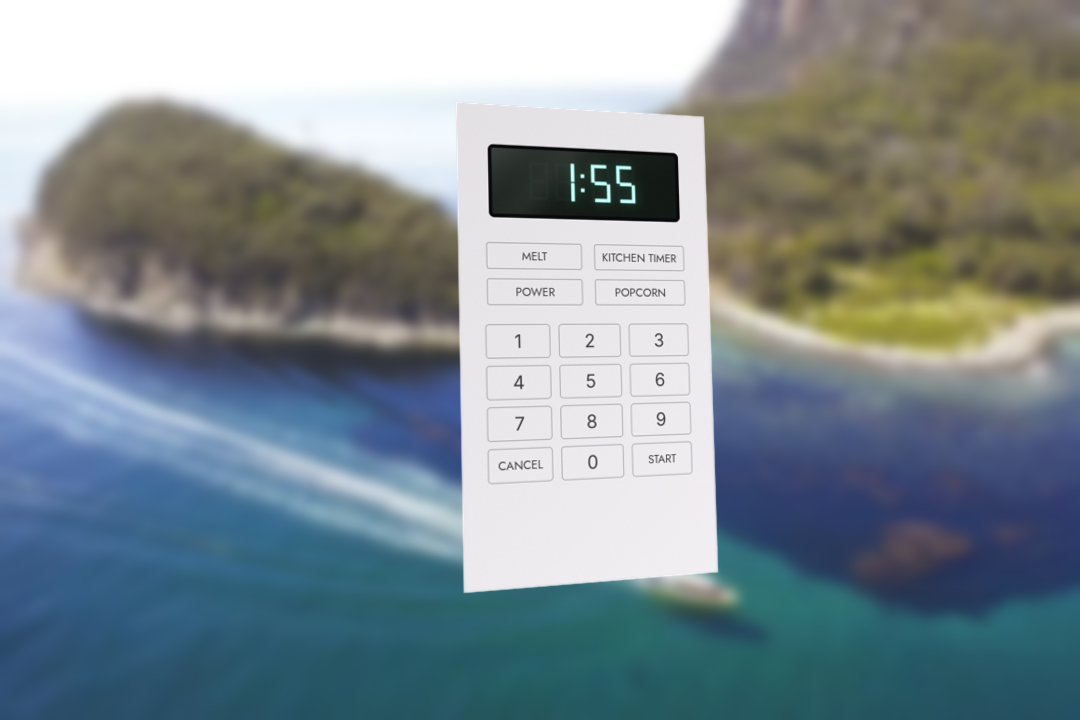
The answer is 1h55
